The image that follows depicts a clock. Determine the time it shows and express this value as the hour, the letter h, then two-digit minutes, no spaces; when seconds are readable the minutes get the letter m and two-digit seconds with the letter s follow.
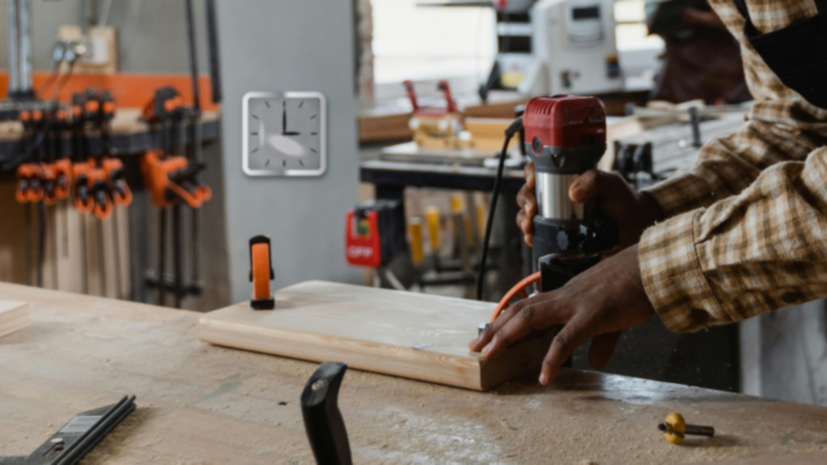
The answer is 3h00
